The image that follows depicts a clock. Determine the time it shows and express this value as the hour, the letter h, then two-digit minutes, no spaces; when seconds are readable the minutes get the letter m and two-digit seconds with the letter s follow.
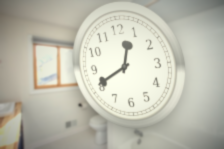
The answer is 12h41
